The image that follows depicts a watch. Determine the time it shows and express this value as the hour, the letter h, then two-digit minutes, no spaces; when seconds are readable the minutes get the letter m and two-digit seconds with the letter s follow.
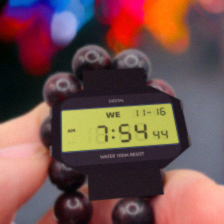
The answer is 7h54m44s
